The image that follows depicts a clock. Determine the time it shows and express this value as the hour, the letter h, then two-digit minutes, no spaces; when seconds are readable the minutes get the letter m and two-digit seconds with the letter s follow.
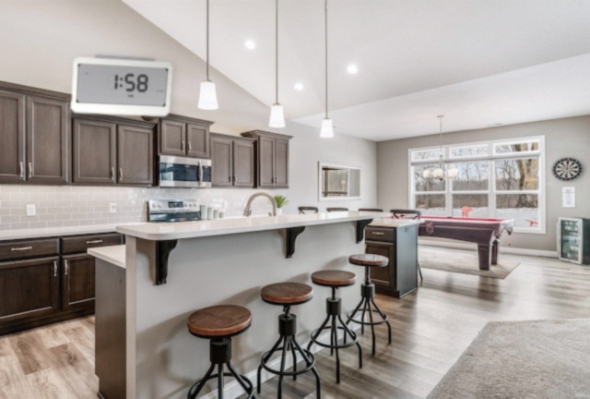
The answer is 1h58
